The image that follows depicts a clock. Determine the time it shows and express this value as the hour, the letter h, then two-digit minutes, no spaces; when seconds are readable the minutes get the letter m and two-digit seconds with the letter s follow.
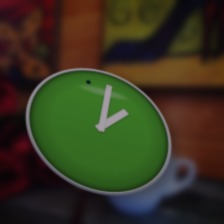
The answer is 2h04
